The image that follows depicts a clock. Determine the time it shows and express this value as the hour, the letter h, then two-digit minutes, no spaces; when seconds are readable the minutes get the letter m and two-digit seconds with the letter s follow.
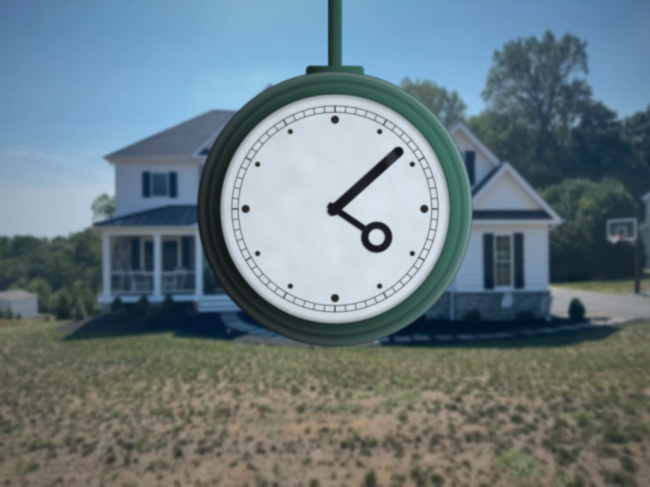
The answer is 4h08
